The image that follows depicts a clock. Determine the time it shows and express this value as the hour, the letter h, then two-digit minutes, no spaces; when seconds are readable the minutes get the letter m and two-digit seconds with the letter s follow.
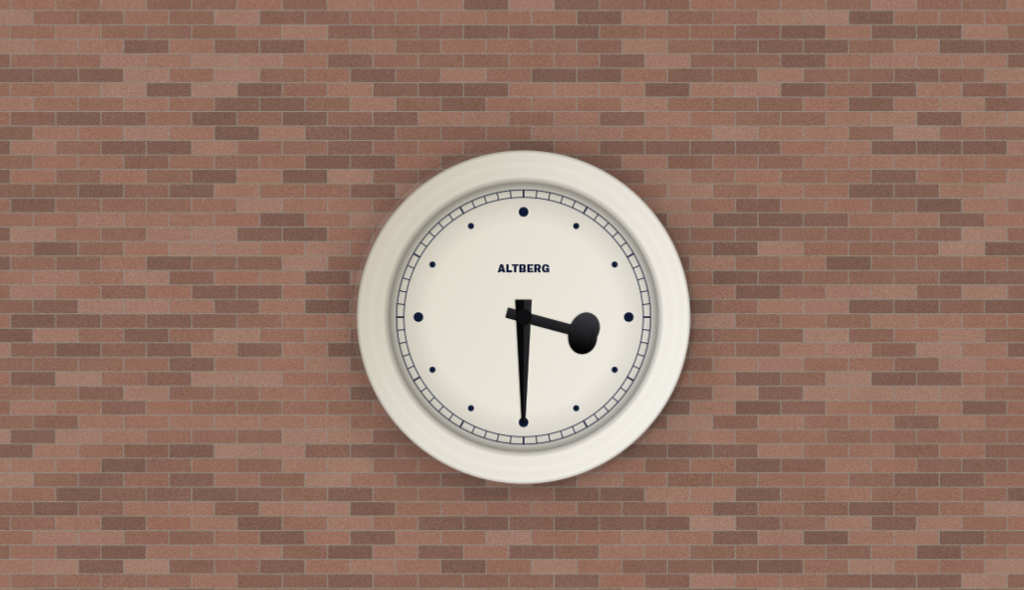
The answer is 3h30
